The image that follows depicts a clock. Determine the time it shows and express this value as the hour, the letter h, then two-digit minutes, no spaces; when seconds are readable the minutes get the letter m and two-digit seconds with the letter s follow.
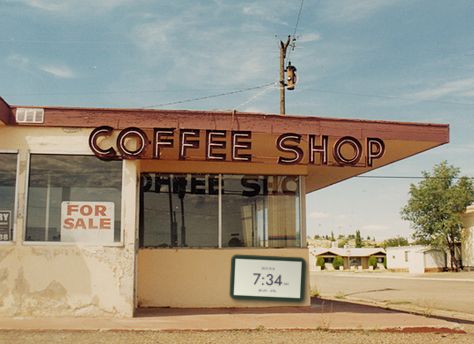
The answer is 7h34
